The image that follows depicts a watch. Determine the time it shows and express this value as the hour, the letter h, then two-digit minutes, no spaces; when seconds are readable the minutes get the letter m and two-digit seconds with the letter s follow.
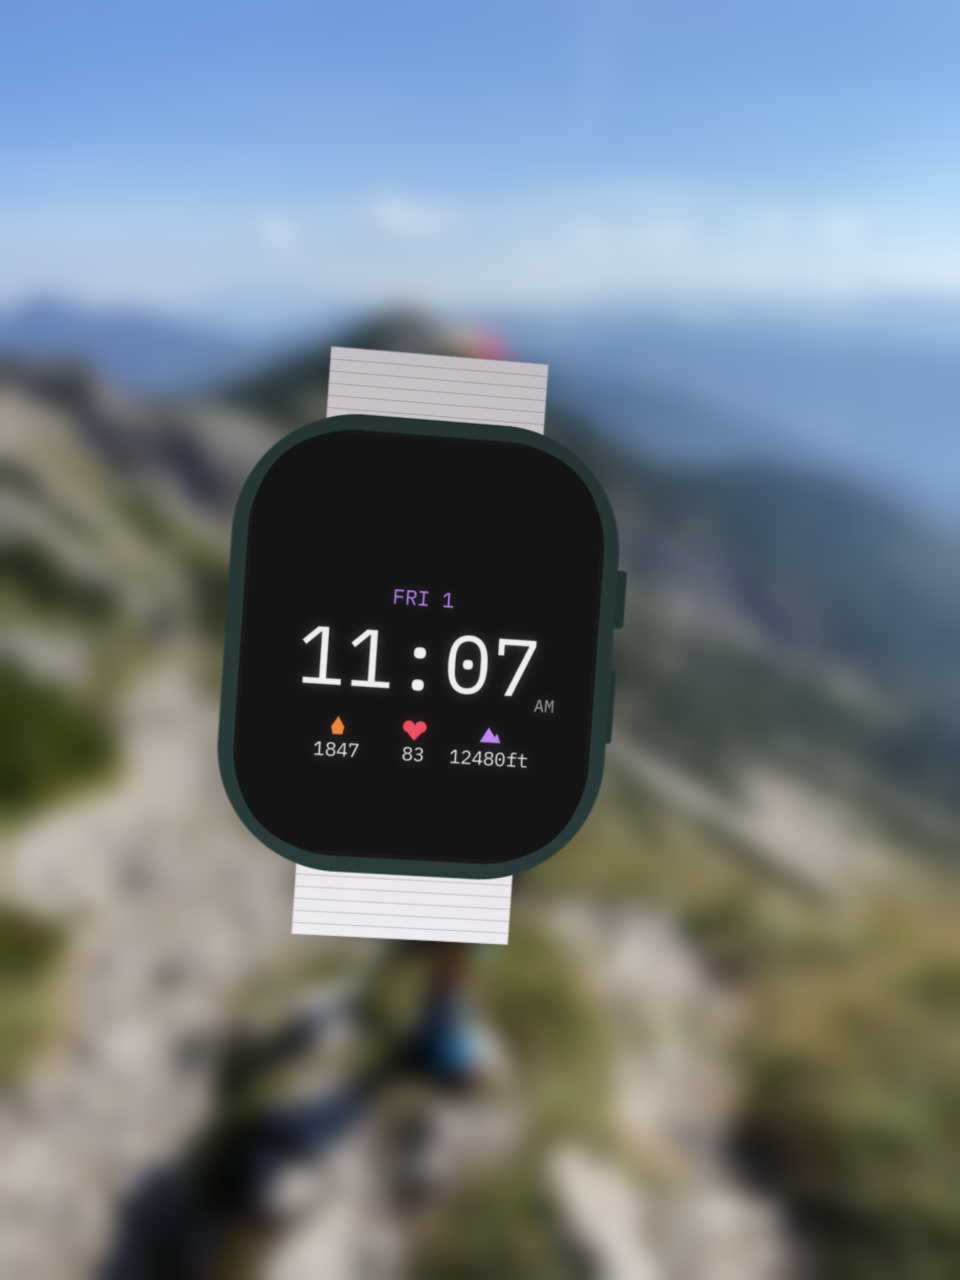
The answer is 11h07
